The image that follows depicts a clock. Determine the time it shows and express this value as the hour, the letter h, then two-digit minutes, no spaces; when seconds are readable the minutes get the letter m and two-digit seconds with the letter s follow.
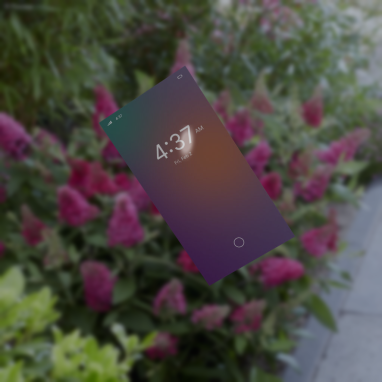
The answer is 4h37
